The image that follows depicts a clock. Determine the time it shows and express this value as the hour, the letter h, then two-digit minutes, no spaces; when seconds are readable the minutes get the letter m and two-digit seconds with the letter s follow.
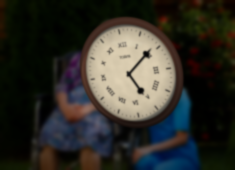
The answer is 5h09
